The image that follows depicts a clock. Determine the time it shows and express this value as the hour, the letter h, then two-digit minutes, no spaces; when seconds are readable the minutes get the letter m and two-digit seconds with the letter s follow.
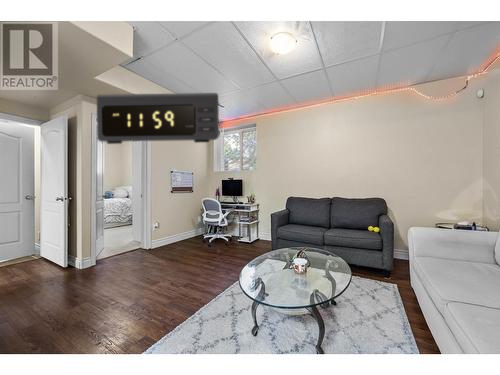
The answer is 11h59
